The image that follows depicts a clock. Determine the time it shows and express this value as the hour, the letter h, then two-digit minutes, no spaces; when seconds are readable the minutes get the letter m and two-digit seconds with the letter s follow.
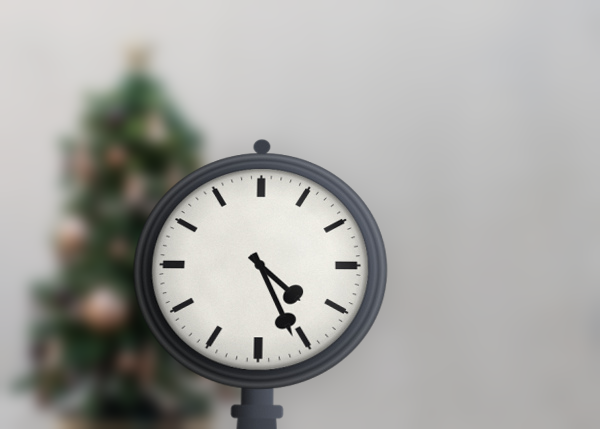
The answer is 4h26
